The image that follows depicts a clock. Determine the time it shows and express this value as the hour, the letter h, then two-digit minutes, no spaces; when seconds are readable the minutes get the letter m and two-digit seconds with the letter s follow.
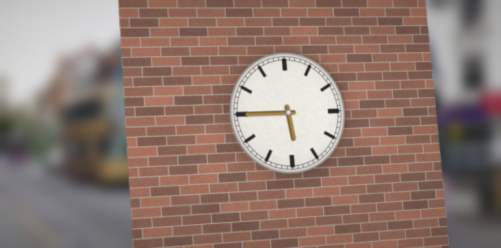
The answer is 5h45
